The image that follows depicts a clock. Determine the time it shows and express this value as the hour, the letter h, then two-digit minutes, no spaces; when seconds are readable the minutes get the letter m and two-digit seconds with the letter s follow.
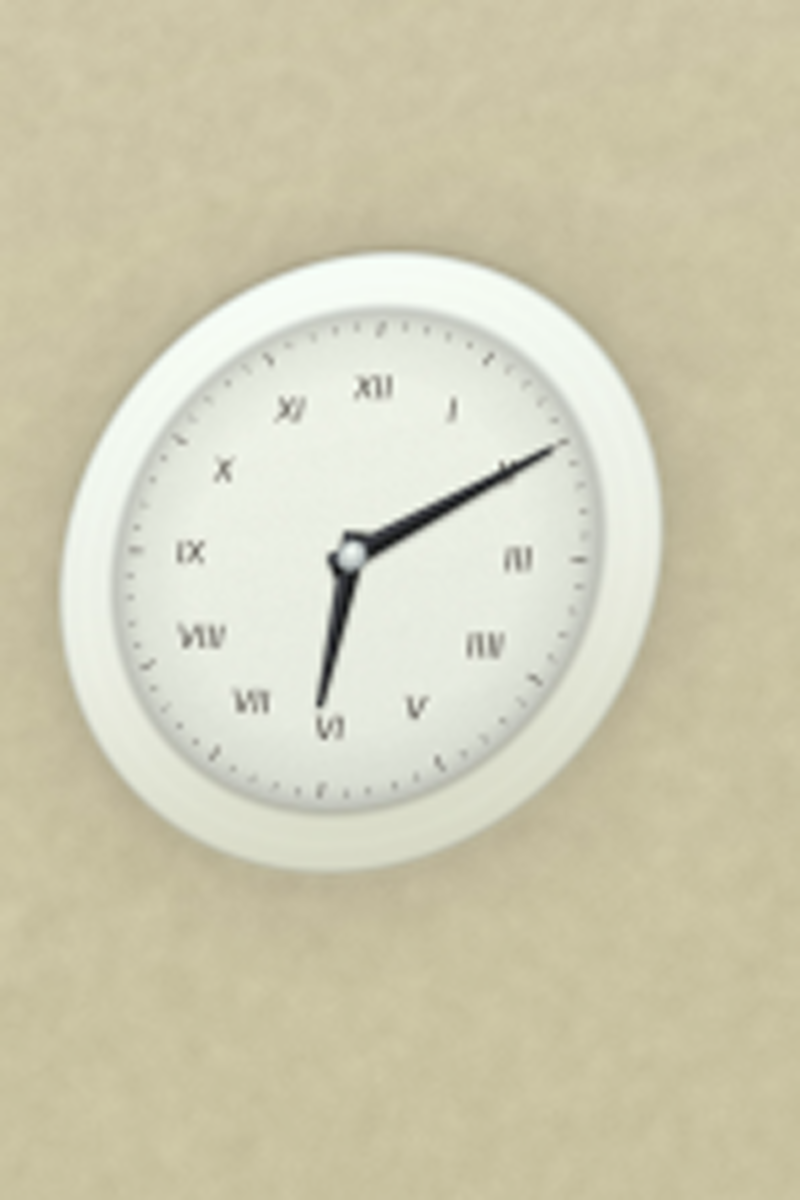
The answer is 6h10
